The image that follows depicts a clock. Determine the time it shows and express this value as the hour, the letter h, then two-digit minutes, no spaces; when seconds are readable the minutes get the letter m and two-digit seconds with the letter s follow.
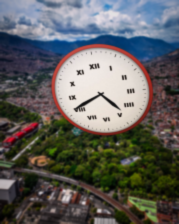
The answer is 4h41
